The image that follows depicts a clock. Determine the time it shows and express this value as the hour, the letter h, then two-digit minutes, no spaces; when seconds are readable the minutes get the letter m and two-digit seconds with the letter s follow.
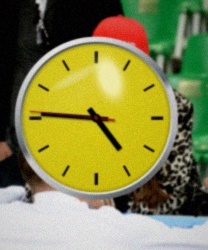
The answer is 4h45m46s
